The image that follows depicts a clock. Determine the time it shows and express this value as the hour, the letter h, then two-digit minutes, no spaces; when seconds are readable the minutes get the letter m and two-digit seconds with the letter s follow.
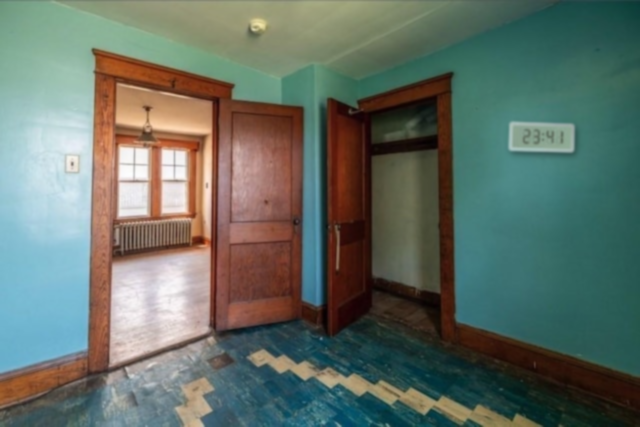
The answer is 23h41
